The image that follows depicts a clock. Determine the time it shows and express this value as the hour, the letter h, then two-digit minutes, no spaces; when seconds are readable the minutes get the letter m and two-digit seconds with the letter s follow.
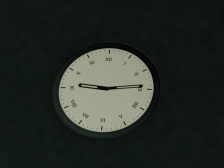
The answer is 9h14
